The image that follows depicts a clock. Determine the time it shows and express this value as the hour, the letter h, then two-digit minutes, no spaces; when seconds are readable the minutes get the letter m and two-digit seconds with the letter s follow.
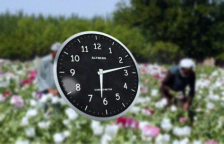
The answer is 6h13
